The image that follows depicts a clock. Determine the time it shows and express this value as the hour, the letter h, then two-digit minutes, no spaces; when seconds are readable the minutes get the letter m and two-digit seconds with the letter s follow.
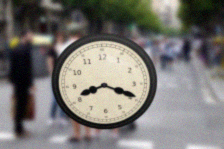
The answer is 8h19
